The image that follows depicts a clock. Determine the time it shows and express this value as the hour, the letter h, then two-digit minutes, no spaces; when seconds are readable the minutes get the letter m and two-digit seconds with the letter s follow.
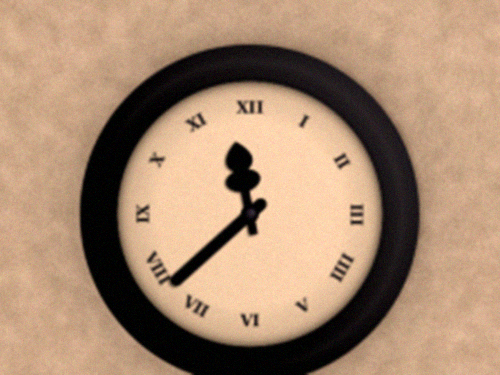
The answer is 11h38
